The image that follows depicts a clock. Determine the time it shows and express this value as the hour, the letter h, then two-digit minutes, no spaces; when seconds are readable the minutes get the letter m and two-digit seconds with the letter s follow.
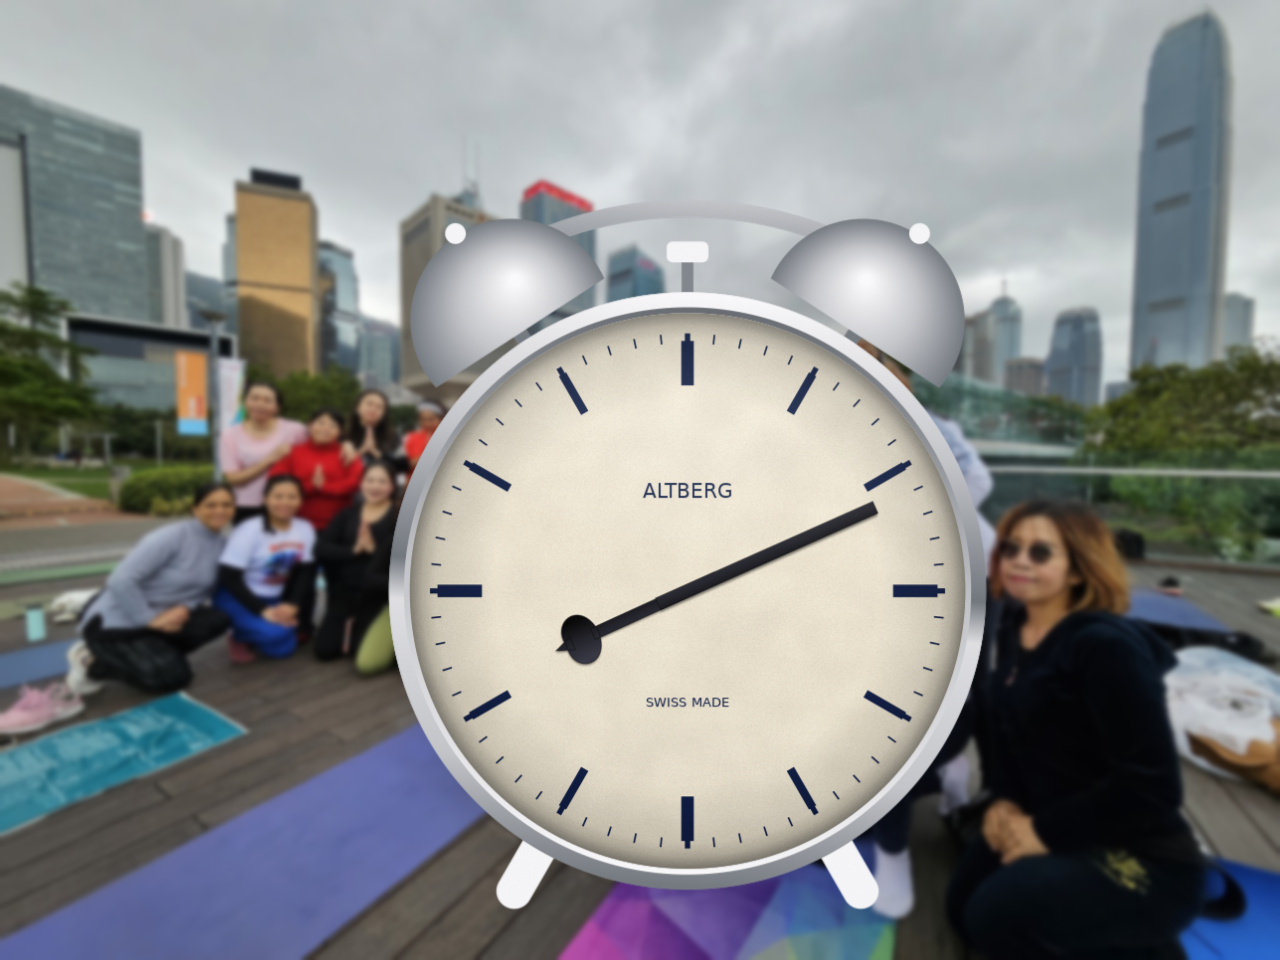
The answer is 8h11
